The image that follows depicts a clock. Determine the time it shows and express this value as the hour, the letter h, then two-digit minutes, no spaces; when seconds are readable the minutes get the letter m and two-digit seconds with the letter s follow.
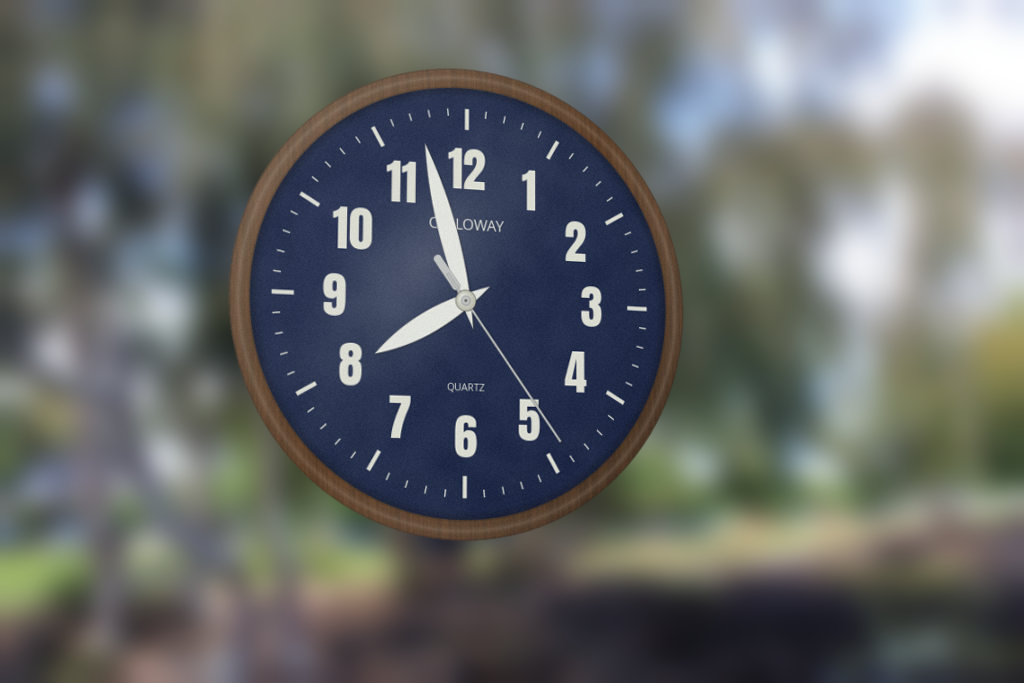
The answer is 7h57m24s
